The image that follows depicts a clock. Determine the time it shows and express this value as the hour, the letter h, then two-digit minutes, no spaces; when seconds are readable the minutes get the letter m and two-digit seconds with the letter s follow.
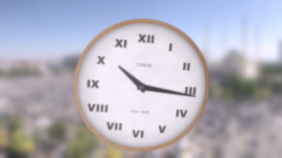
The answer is 10h16
